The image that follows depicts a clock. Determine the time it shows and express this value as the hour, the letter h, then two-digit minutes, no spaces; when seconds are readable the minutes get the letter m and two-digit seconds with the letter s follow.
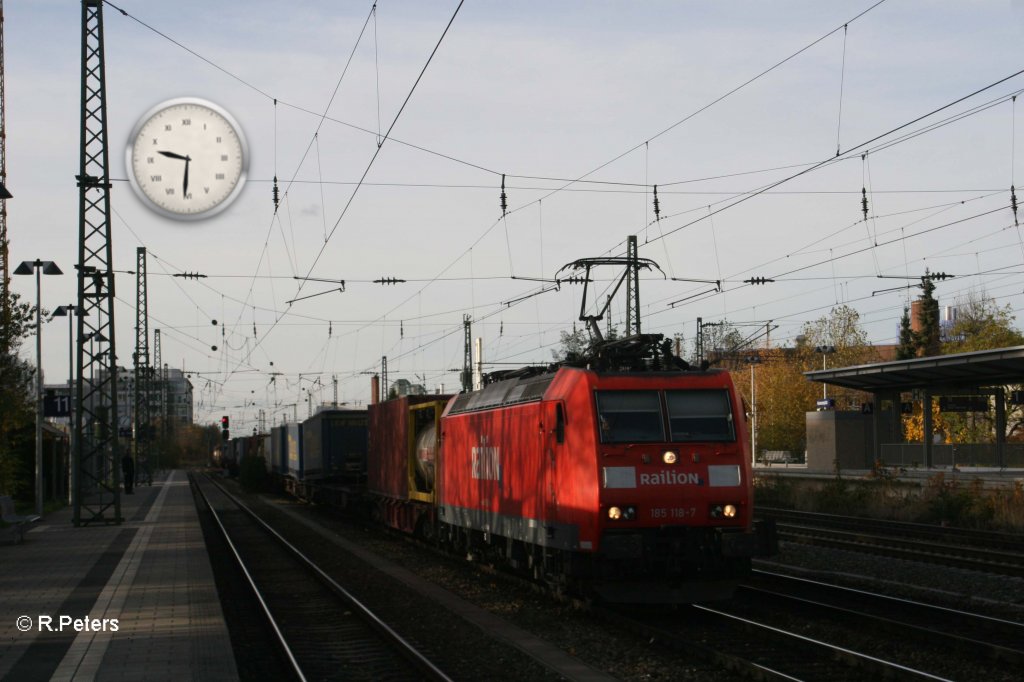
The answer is 9h31
